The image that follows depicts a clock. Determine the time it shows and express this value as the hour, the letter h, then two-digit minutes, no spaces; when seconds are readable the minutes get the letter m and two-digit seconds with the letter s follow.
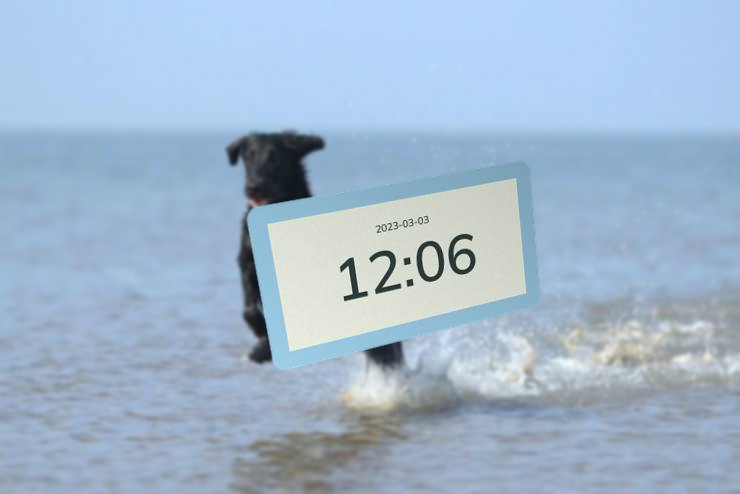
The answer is 12h06
